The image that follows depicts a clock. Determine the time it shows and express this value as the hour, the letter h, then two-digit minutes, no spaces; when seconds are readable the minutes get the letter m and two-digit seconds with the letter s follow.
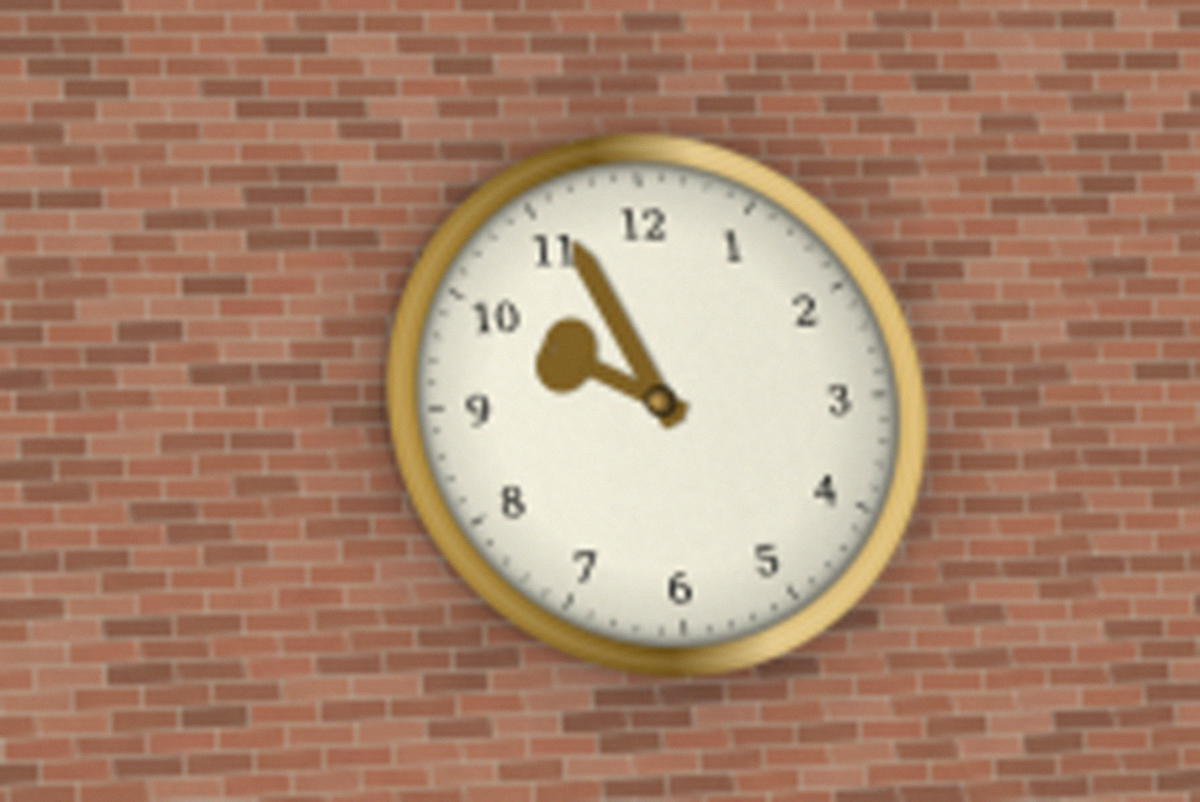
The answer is 9h56
